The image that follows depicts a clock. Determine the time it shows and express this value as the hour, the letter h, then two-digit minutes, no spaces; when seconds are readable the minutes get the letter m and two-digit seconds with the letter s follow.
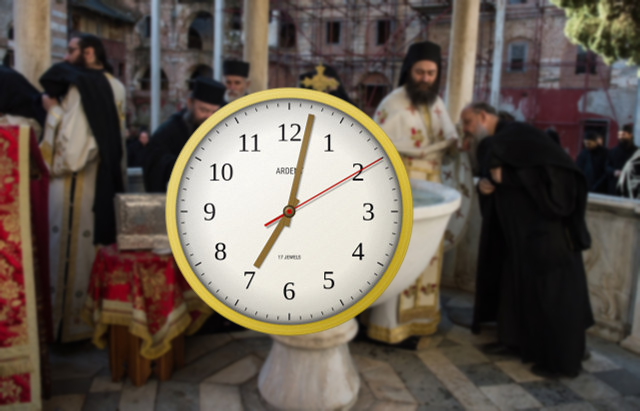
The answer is 7h02m10s
